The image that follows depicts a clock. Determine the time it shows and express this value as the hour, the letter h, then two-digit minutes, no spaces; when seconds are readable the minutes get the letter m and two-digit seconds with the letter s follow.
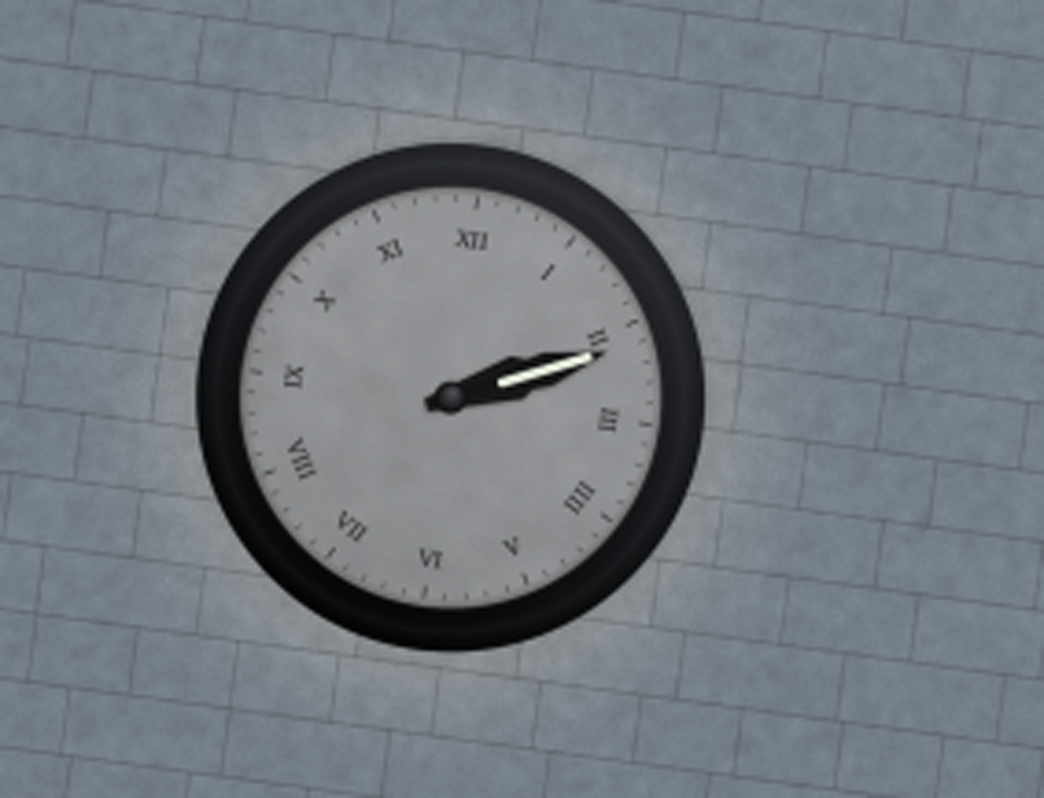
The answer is 2h11
